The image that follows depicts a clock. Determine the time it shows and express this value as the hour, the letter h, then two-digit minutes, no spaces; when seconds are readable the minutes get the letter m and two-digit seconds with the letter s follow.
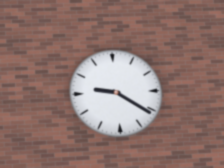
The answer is 9h21
